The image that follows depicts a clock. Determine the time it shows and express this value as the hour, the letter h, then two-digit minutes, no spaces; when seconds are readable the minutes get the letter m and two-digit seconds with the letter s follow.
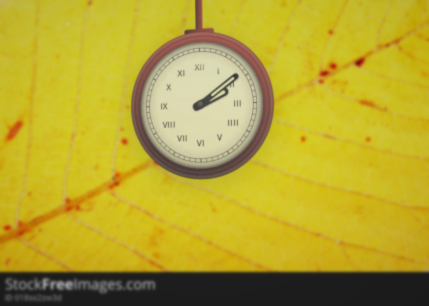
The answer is 2h09
